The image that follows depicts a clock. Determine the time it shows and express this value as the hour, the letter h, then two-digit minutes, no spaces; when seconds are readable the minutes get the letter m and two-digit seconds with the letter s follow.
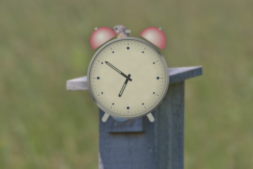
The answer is 6h51
